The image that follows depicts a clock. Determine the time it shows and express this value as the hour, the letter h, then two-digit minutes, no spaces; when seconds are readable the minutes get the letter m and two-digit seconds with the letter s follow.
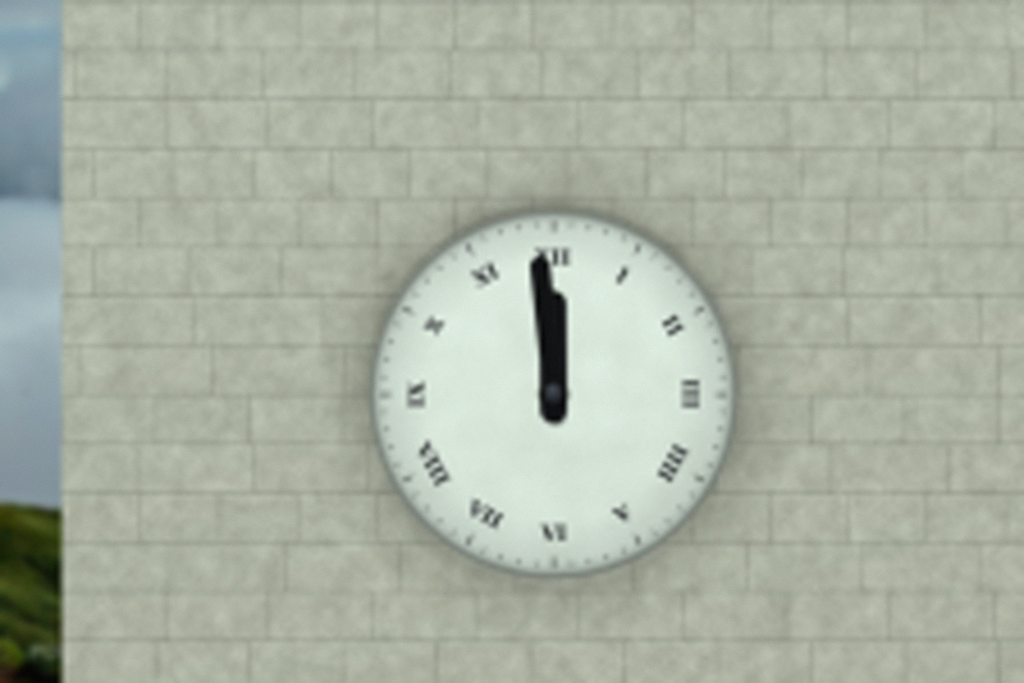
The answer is 11h59
